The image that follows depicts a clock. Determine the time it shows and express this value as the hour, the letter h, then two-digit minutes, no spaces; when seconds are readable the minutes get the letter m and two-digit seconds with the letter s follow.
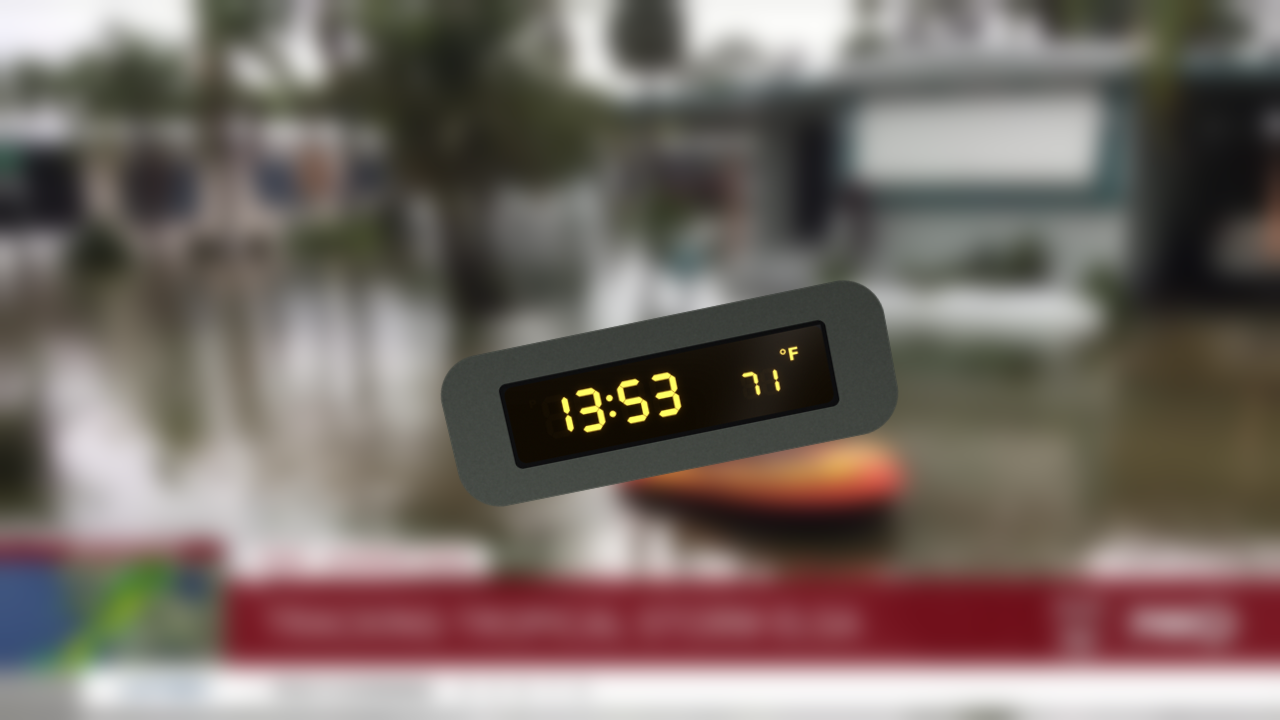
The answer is 13h53
